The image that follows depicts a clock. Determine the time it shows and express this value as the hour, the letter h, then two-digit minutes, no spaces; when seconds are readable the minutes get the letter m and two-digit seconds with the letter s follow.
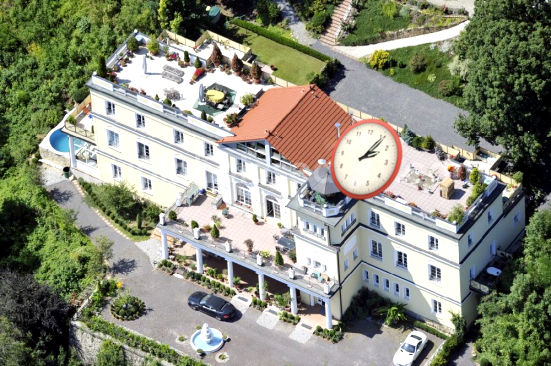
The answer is 2h06
